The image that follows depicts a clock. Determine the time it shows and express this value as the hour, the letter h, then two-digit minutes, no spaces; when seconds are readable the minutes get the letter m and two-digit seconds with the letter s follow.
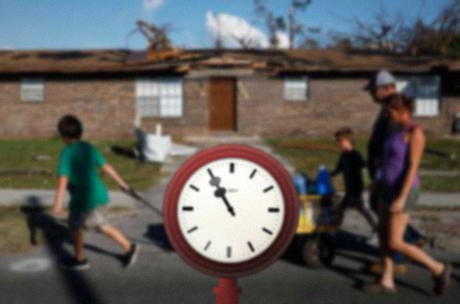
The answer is 10h55
